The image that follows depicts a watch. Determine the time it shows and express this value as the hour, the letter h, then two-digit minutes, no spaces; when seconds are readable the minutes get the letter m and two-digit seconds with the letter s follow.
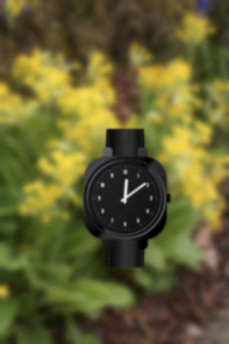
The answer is 12h09
